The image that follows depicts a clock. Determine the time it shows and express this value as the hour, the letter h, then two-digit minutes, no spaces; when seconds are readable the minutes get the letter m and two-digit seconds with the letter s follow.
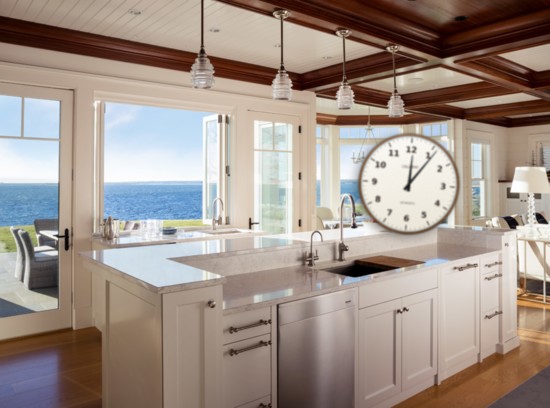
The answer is 12h06
